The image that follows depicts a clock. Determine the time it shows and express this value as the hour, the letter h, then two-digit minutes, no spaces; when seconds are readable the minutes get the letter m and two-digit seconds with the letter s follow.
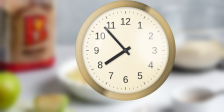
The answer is 7h53
